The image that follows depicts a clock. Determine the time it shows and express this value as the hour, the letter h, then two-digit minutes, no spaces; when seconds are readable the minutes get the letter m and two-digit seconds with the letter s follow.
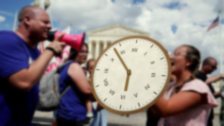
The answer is 5h53
